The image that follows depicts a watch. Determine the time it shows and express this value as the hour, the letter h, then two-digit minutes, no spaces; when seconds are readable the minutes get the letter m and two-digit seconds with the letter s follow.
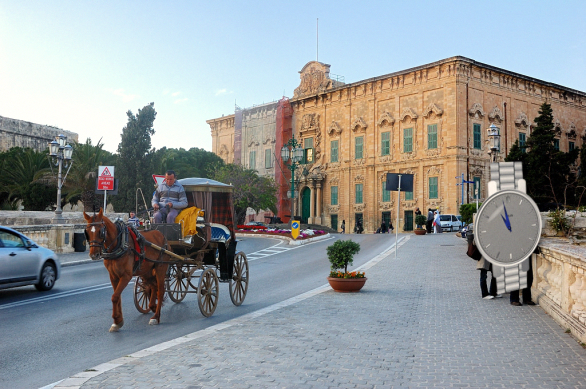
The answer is 10h58
